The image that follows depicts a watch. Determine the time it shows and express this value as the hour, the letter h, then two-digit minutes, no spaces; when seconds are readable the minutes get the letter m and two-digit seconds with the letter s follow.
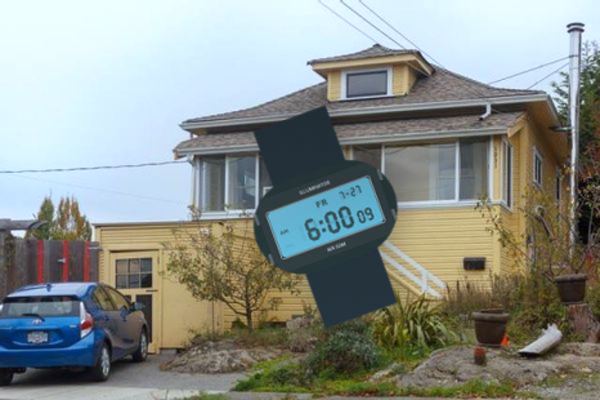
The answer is 6h00m09s
